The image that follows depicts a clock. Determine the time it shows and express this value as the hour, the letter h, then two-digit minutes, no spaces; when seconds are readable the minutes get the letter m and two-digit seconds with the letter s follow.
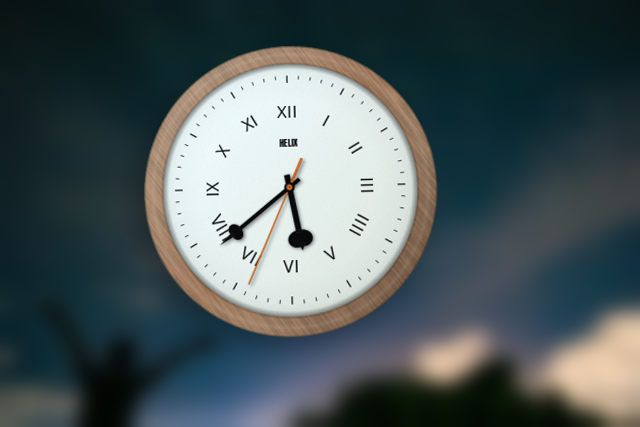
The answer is 5h38m34s
